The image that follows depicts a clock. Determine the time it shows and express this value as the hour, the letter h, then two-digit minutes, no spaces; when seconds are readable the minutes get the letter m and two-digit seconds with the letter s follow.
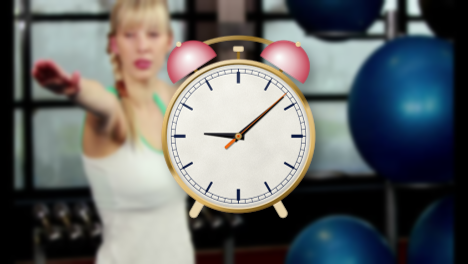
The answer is 9h08m08s
